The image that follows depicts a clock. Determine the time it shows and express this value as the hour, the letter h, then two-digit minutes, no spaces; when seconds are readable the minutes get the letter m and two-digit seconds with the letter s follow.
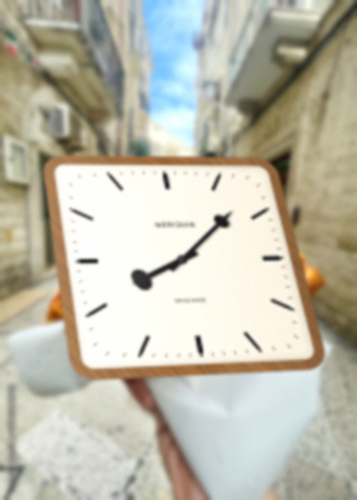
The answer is 8h08
